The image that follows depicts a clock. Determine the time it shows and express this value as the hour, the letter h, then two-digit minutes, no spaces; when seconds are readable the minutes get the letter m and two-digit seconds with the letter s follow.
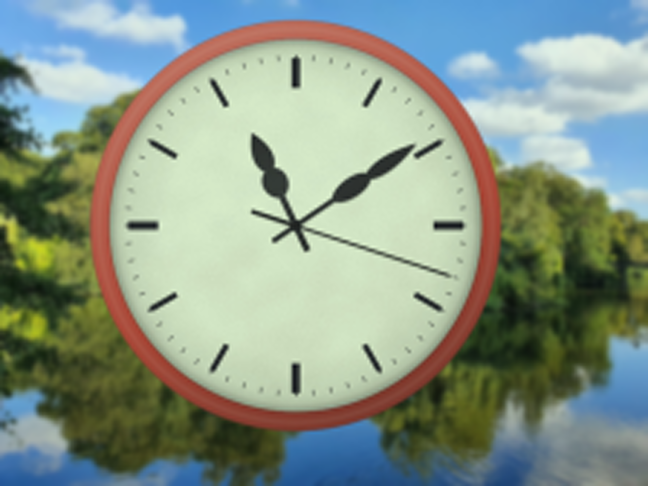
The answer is 11h09m18s
